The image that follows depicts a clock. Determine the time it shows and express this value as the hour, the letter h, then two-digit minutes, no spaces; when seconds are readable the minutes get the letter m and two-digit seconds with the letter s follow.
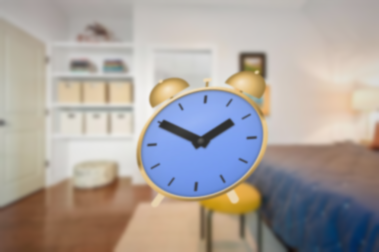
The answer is 1h50
